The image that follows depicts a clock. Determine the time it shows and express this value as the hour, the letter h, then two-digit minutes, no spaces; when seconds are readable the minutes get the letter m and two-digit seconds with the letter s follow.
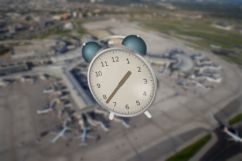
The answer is 1h38
